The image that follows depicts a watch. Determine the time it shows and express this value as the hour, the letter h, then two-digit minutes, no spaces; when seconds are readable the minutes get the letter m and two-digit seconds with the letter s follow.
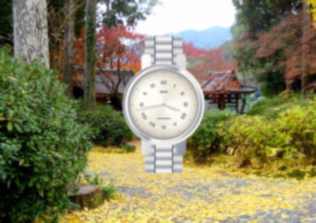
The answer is 3h43
